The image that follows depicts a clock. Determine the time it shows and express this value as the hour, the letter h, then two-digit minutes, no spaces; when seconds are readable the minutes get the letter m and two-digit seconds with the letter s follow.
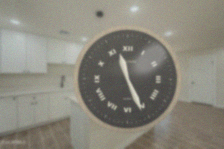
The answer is 11h26
